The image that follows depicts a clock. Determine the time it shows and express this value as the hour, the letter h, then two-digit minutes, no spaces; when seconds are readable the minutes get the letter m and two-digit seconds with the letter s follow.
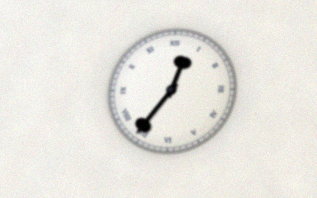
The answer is 12h36
